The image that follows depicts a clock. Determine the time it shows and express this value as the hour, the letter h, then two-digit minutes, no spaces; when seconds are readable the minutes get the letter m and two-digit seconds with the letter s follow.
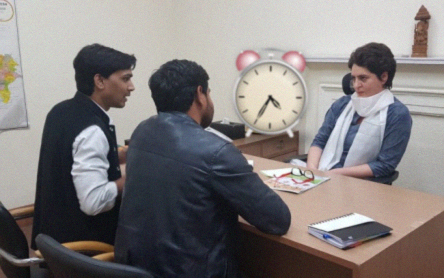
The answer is 4h35
